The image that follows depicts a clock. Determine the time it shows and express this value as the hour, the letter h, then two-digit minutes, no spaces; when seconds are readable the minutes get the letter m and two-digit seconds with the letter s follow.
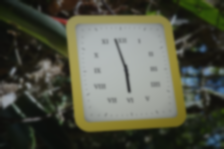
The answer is 5h58
